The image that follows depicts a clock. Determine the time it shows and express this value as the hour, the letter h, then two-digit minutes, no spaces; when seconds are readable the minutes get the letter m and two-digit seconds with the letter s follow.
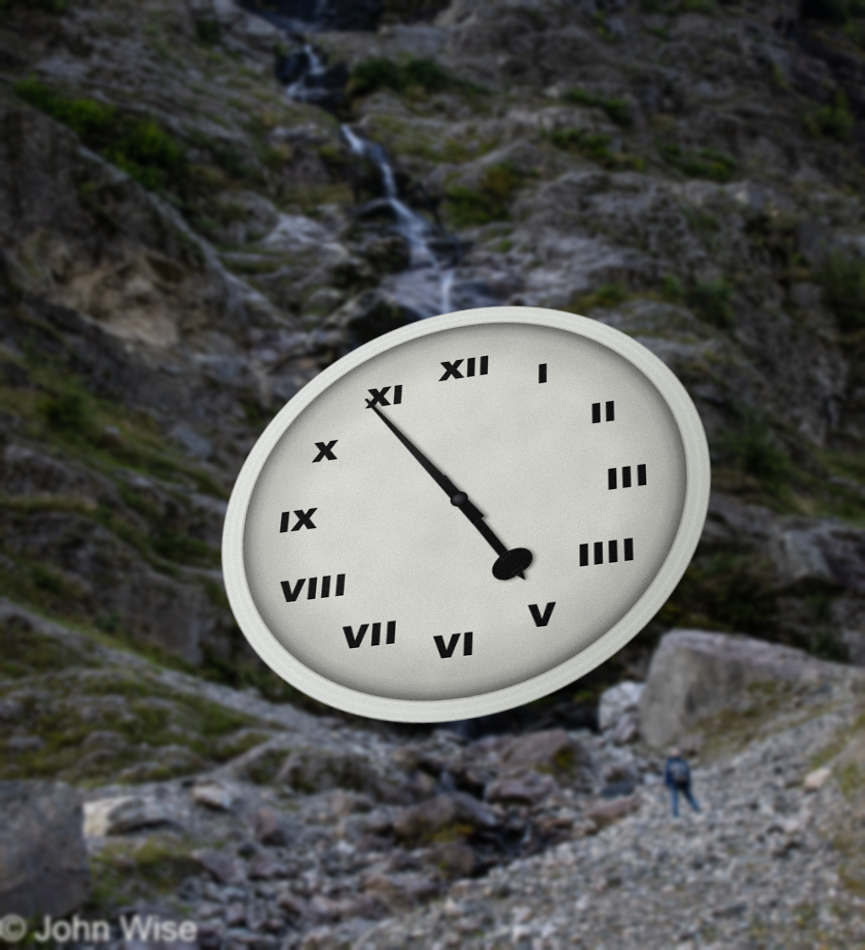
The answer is 4h54
